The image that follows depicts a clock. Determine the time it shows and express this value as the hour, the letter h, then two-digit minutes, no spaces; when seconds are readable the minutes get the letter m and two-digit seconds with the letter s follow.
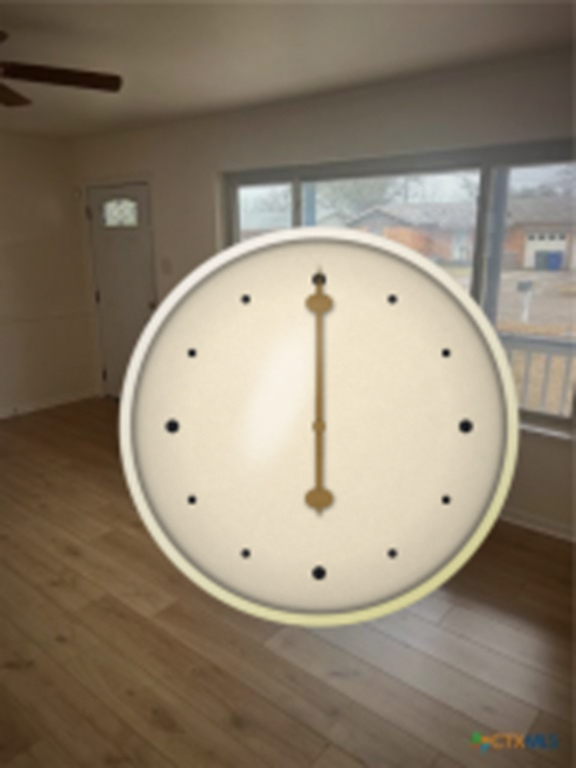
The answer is 6h00
